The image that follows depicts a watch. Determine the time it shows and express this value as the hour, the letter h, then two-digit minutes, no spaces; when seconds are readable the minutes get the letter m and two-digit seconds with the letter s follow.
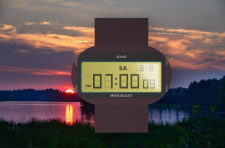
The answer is 7h00m09s
